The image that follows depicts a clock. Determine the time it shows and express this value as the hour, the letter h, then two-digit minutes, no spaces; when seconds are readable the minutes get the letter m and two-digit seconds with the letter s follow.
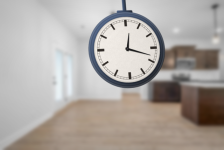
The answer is 12h18
